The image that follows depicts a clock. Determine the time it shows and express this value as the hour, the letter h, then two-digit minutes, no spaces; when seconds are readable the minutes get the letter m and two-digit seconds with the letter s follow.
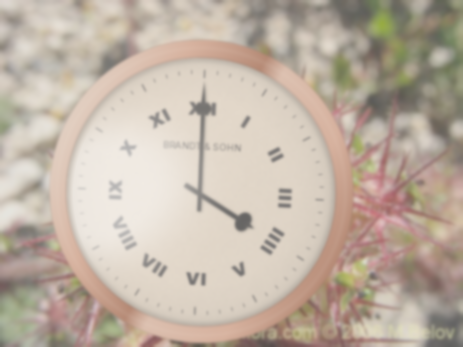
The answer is 4h00
